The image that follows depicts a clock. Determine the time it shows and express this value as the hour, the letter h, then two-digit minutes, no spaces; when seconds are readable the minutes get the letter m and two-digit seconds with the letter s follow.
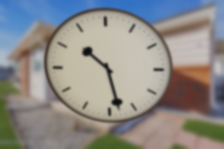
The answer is 10h28
